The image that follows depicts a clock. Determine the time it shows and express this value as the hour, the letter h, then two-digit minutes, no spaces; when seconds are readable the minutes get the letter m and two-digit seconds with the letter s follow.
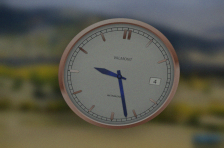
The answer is 9h27
